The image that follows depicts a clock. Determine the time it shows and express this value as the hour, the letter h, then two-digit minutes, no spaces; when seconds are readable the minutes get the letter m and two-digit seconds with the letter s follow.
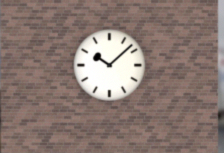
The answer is 10h08
